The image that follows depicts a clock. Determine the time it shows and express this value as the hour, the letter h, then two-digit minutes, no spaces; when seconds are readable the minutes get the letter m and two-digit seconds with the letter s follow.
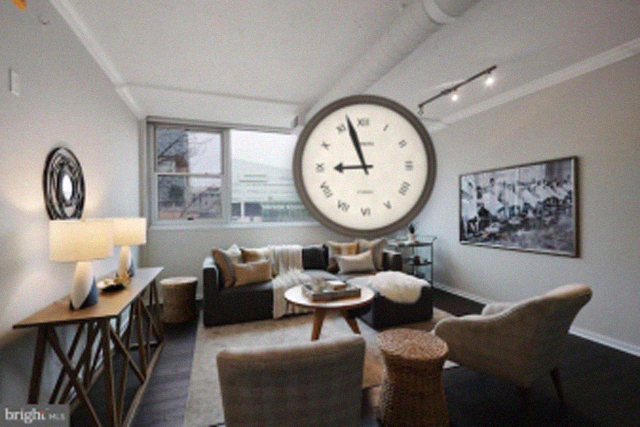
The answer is 8h57
